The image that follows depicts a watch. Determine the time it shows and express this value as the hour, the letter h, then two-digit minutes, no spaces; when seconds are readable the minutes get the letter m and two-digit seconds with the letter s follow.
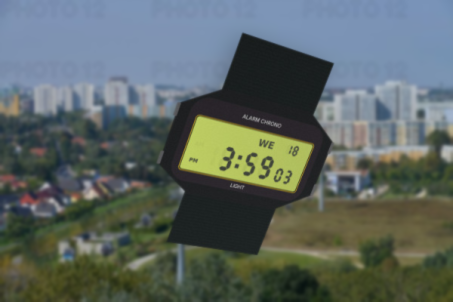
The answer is 3h59m03s
